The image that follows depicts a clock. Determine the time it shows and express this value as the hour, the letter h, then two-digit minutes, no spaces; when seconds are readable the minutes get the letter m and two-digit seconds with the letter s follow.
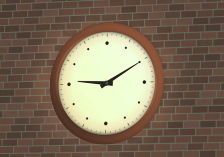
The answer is 9h10
